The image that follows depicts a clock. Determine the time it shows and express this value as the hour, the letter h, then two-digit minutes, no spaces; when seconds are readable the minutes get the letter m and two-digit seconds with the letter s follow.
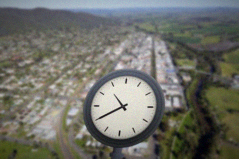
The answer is 10h40
